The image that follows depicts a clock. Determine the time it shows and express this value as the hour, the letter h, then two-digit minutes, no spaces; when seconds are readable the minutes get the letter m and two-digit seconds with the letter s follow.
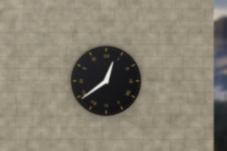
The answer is 12h39
